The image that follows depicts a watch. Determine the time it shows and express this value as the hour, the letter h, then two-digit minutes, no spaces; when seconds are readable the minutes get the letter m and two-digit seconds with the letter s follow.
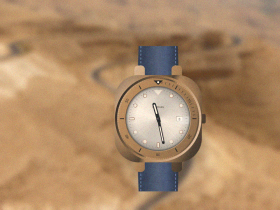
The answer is 11h28
